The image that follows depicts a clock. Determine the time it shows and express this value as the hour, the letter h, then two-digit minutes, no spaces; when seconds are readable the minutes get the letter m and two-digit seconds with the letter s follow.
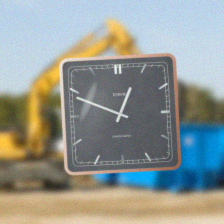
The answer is 12h49
